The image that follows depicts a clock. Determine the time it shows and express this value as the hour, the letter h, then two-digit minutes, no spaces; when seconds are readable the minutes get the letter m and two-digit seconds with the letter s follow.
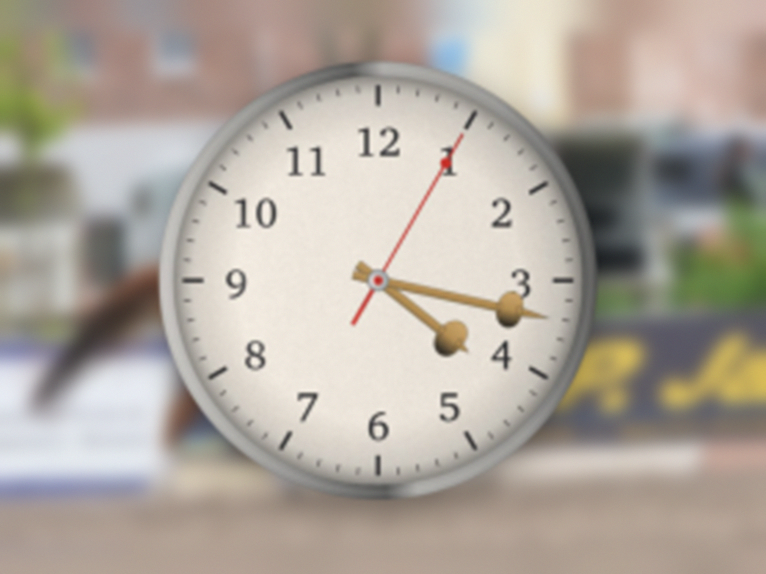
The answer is 4h17m05s
